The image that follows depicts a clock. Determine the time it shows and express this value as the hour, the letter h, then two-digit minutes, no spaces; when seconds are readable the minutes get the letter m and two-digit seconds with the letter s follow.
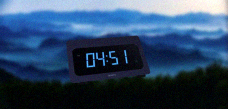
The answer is 4h51
